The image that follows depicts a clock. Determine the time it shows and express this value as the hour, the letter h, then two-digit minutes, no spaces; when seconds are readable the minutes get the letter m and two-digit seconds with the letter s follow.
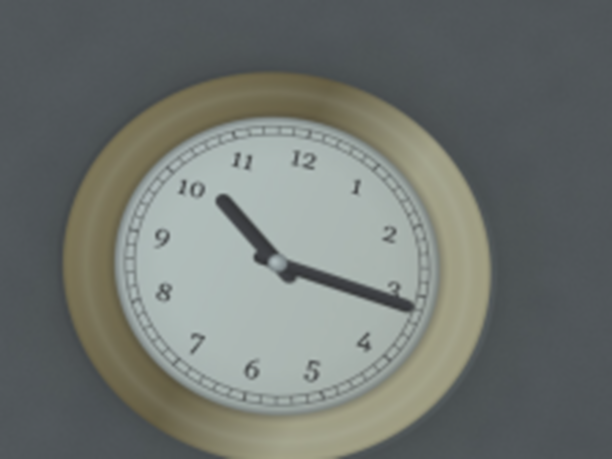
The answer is 10h16
